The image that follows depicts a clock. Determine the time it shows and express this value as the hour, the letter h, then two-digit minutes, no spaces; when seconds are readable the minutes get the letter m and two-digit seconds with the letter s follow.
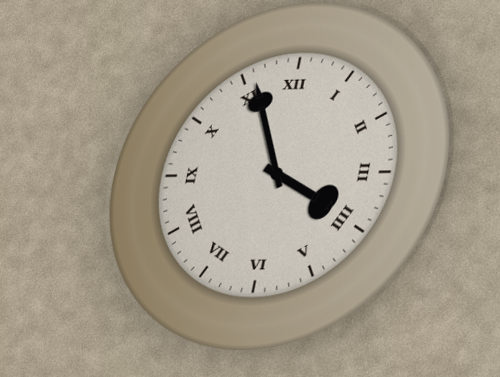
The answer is 3h56
